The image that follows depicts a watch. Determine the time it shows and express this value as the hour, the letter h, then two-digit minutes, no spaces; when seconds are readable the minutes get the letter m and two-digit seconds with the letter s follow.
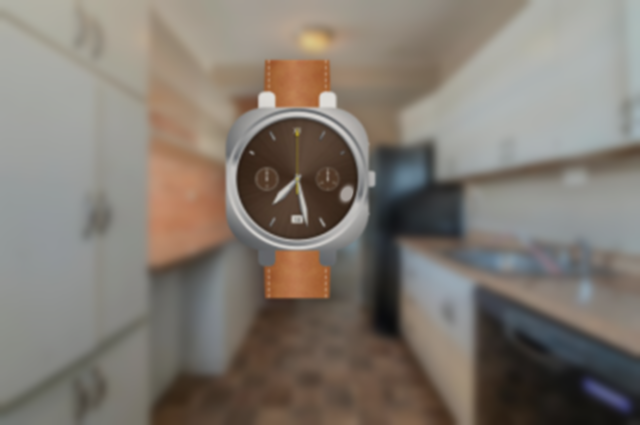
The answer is 7h28
